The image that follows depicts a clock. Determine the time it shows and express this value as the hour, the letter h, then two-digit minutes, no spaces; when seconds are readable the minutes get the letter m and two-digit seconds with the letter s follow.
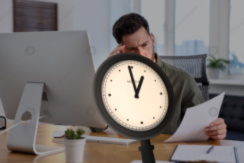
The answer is 12h59
